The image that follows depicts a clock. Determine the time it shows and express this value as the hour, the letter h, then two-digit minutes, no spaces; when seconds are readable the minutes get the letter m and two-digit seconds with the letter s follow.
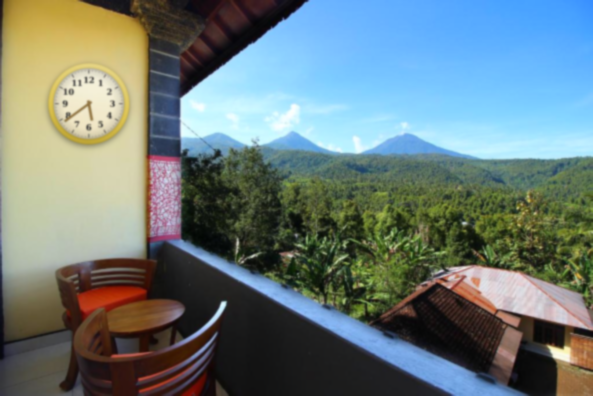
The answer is 5h39
